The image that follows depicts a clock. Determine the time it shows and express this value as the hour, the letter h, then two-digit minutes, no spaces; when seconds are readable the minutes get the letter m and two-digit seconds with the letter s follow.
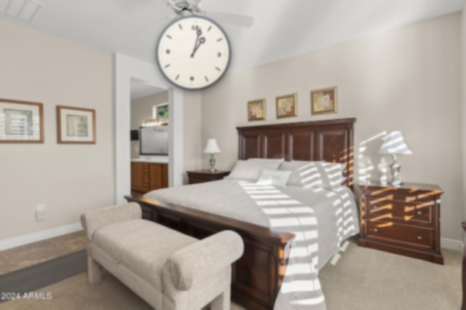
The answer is 1h02
